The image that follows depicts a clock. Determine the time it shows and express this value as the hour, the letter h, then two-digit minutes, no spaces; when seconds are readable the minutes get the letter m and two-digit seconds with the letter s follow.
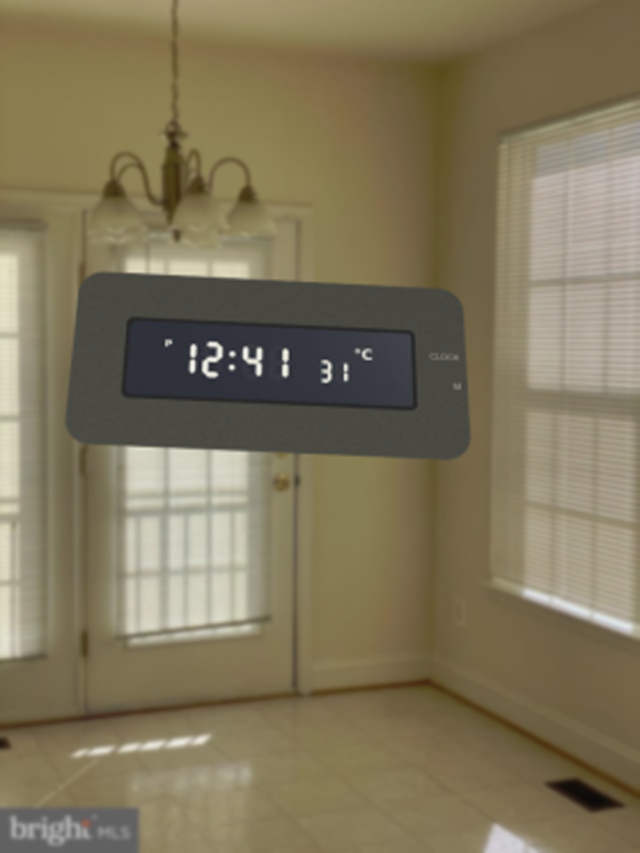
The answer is 12h41
